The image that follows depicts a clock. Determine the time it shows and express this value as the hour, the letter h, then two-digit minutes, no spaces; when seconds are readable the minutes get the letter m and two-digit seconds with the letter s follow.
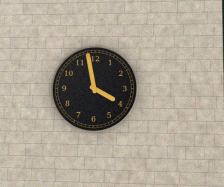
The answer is 3h58
